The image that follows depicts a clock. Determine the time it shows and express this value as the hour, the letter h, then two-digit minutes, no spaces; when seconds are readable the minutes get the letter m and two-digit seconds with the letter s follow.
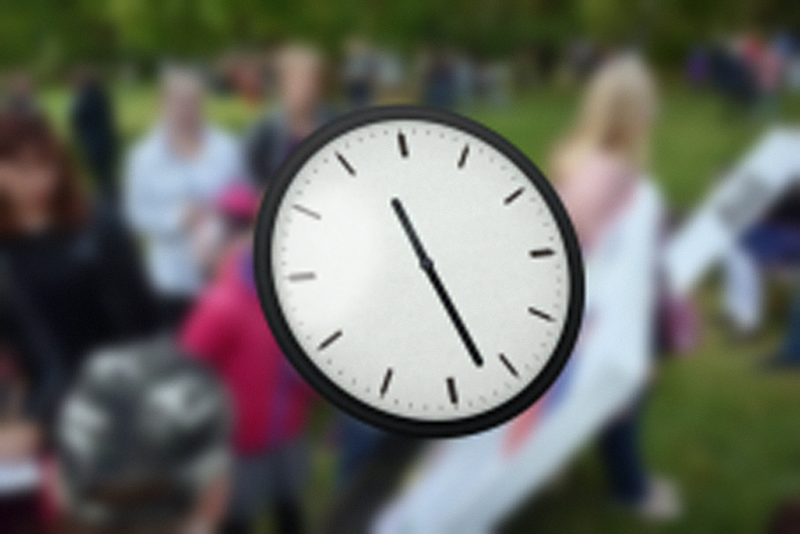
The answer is 11h27
